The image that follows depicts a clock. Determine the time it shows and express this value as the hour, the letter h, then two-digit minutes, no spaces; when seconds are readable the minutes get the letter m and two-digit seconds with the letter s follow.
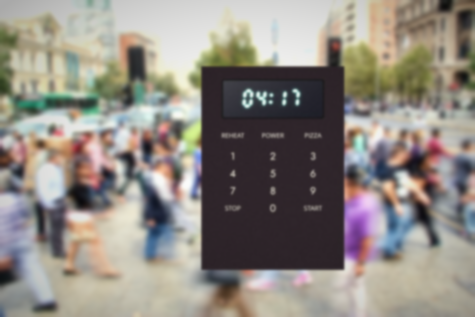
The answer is 4h17
